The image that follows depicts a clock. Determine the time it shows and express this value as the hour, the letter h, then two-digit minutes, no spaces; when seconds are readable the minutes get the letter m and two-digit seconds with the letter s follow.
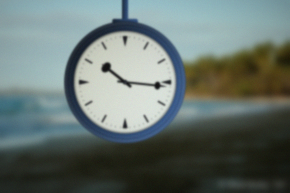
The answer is 10h16
